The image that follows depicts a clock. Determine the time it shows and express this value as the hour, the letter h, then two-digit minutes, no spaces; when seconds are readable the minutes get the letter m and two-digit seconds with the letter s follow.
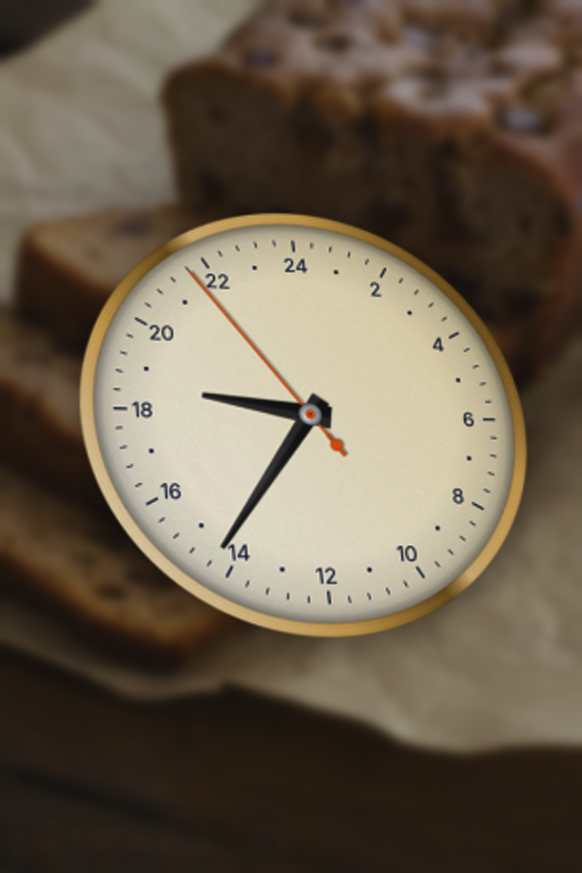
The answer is 18h35m54s
